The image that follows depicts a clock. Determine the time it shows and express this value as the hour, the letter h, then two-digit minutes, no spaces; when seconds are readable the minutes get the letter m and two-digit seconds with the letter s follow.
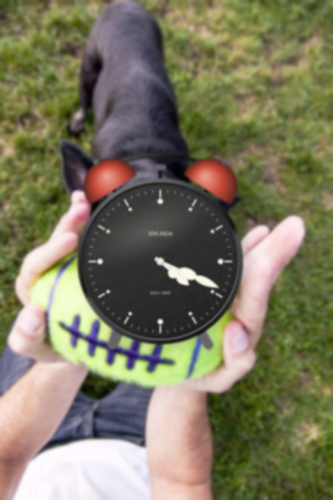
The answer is 4h19
